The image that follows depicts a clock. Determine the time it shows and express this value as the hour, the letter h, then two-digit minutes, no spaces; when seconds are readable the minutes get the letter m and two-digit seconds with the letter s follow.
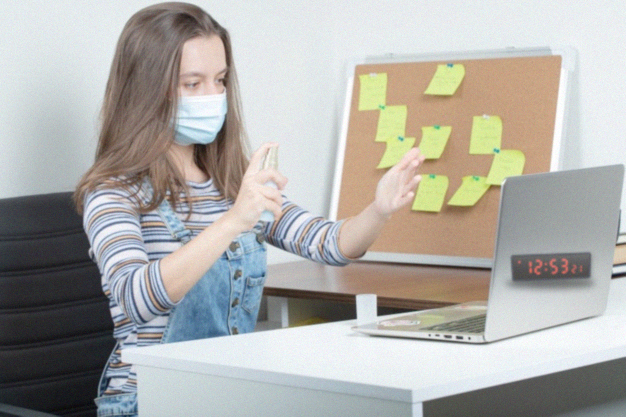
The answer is 12h53
